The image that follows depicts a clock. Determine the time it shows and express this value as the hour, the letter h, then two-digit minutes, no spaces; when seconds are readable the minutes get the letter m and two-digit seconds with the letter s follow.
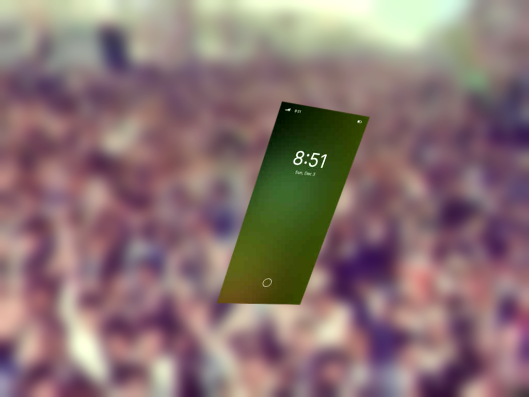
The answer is 8h51
